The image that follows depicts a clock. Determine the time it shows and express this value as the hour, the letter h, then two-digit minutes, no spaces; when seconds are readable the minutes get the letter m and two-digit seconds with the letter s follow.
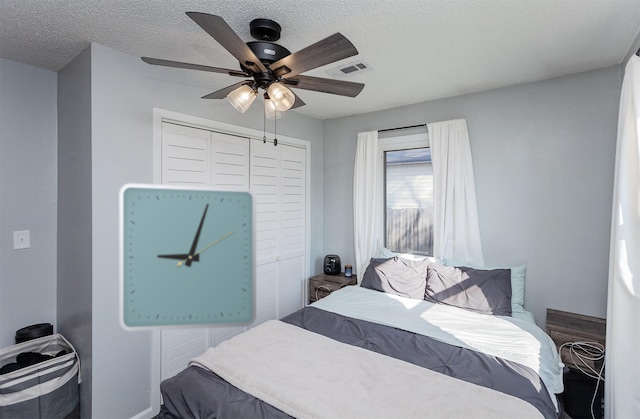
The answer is 9h03m10s
